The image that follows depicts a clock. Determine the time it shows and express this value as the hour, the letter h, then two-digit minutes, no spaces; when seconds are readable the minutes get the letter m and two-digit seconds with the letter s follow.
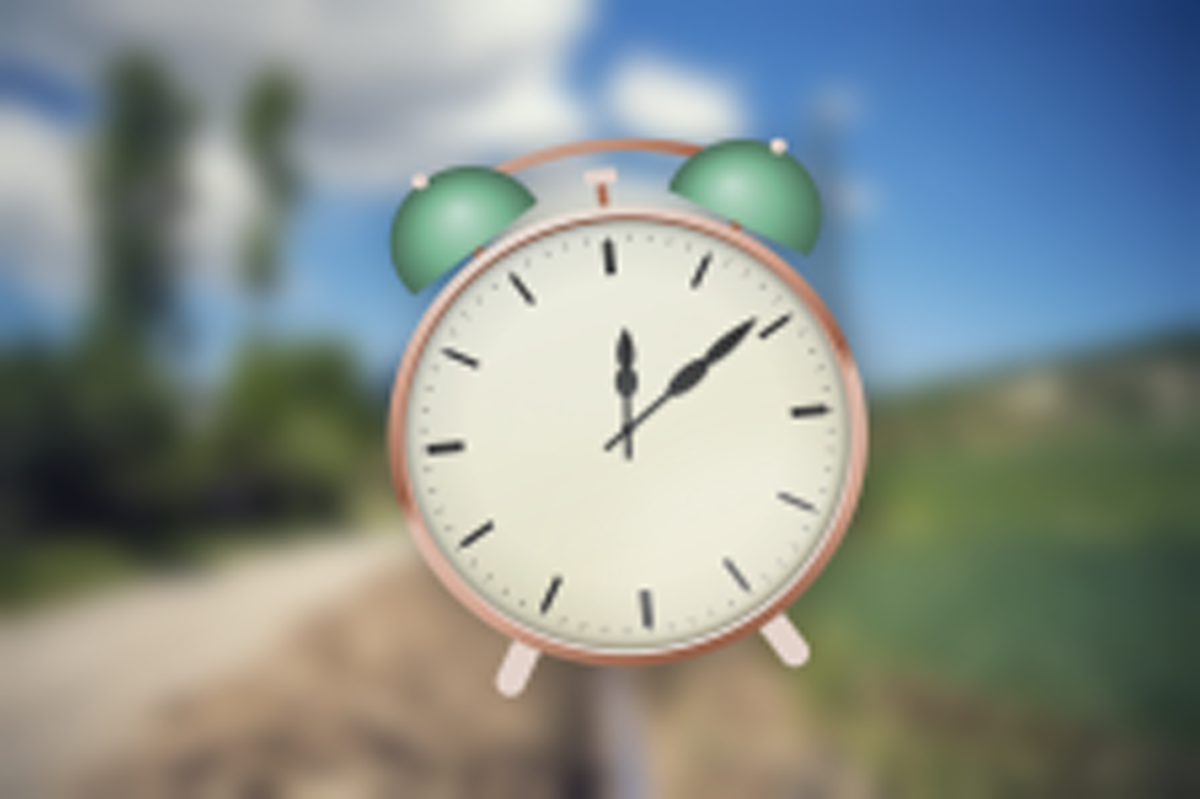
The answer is 12h09
